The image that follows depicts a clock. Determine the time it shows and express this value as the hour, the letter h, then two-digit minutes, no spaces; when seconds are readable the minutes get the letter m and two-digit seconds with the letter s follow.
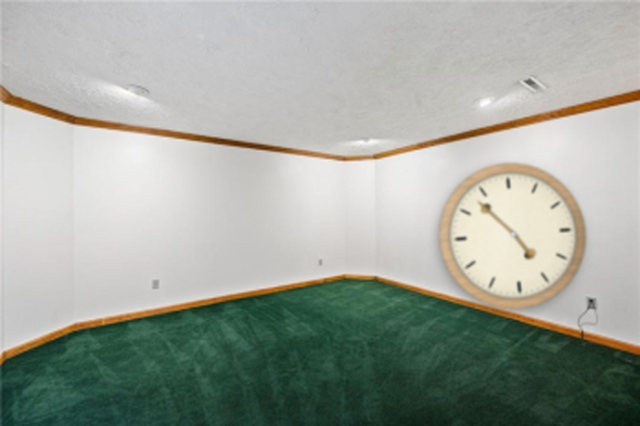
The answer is 4h53
